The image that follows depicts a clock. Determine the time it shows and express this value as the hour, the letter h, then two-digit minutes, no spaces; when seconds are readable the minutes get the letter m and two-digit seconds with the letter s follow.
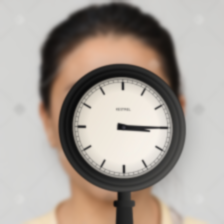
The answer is 3h15
